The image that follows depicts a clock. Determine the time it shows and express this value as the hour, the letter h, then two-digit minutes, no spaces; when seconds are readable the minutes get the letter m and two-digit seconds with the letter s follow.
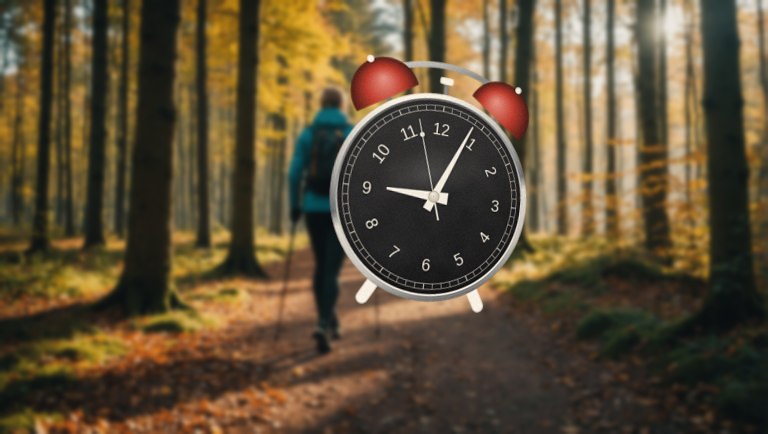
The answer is 9h03m57s
